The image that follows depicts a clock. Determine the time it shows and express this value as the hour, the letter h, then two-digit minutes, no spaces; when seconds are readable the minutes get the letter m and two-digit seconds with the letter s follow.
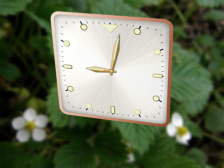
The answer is 9h02
